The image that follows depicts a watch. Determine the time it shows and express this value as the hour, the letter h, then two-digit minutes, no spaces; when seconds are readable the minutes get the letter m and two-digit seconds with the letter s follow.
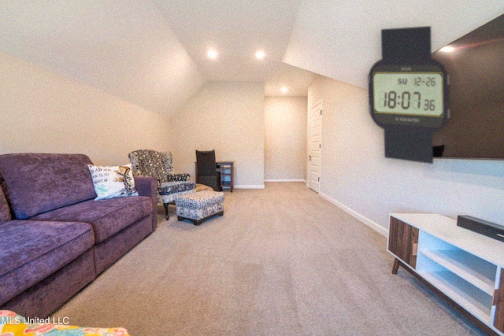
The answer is 18h07m36s
